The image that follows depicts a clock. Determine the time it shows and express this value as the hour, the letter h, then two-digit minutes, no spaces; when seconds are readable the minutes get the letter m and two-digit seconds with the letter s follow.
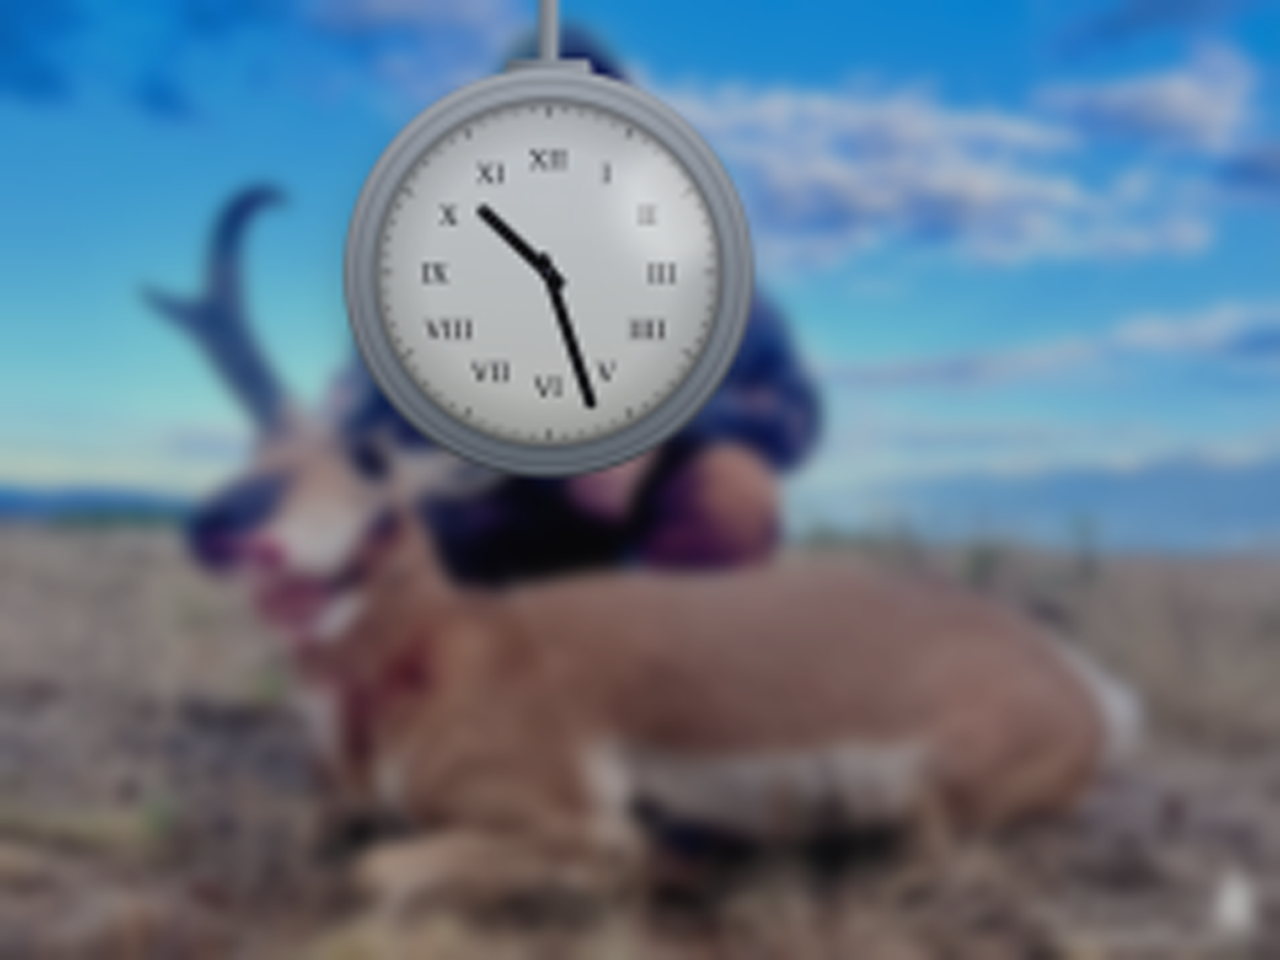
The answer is 10h27
